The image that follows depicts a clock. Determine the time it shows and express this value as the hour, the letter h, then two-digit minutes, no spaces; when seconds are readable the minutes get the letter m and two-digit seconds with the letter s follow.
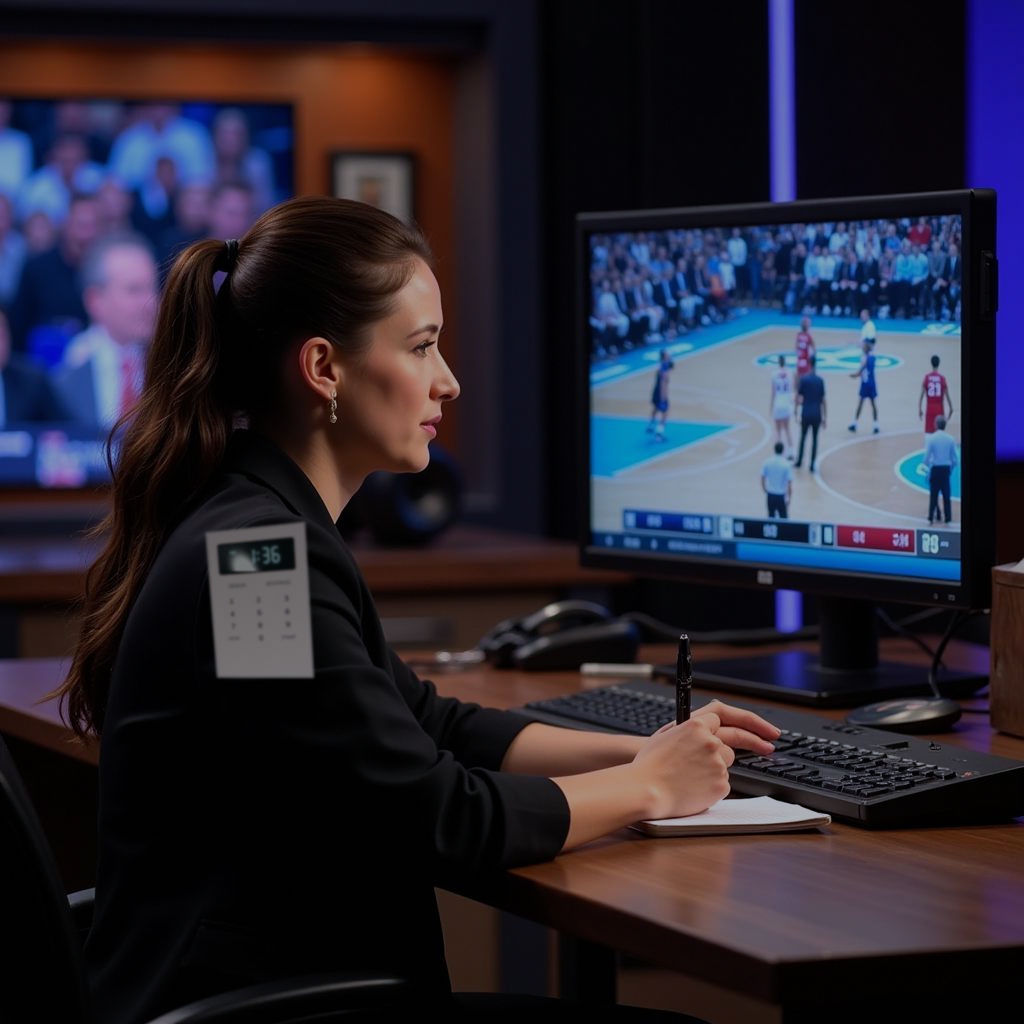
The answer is 1h36
